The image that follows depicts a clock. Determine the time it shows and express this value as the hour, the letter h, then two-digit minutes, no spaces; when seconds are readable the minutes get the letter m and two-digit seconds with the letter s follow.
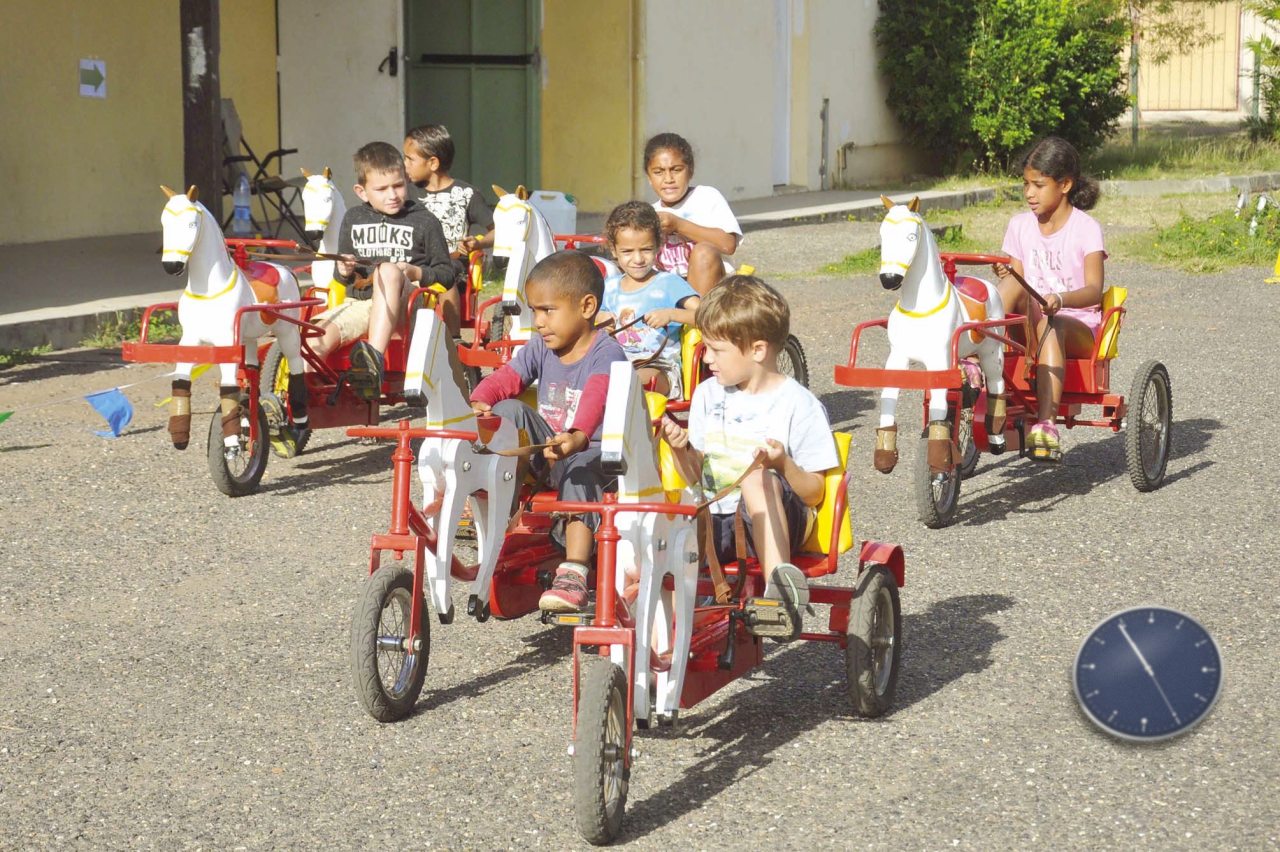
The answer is 10h54m25s
